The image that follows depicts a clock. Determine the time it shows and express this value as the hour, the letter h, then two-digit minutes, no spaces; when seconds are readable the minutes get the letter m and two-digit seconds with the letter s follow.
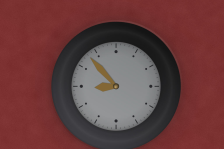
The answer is 8h53
